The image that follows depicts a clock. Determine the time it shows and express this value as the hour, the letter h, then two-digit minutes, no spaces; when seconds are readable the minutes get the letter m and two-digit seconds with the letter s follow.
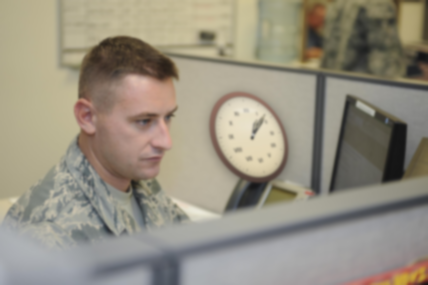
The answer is 1h08
